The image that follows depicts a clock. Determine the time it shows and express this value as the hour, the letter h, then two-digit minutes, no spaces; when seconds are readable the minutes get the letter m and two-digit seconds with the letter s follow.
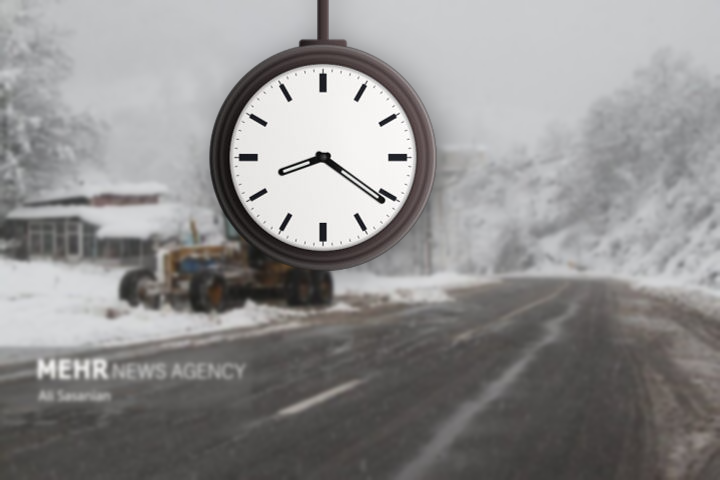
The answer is 8h21
